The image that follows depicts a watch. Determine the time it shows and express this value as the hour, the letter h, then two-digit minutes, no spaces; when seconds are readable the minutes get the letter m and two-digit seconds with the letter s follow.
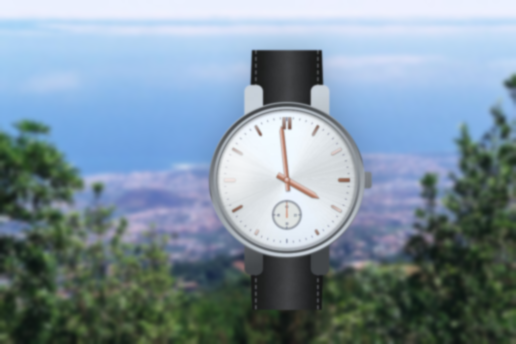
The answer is 3h59
